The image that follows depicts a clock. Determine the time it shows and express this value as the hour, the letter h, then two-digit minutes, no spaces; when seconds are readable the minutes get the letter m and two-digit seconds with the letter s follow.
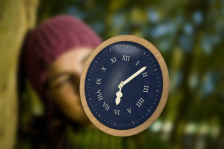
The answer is 6h08
